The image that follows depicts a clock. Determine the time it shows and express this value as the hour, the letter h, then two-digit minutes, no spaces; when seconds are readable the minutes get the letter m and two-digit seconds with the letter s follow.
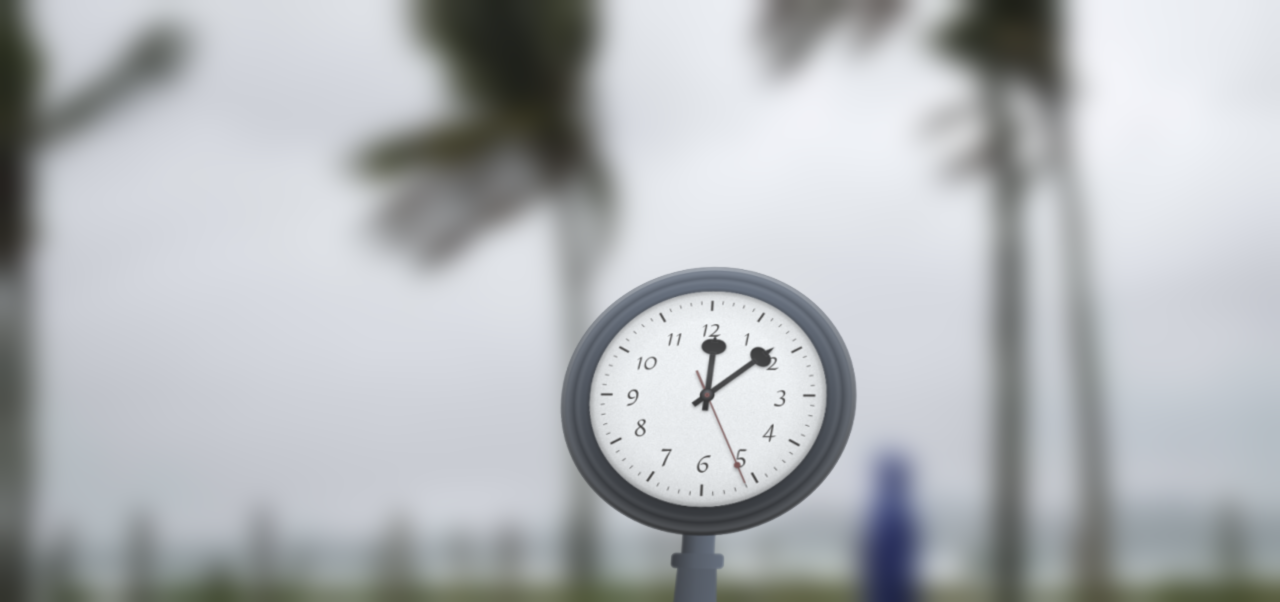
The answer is 12h08m26s
